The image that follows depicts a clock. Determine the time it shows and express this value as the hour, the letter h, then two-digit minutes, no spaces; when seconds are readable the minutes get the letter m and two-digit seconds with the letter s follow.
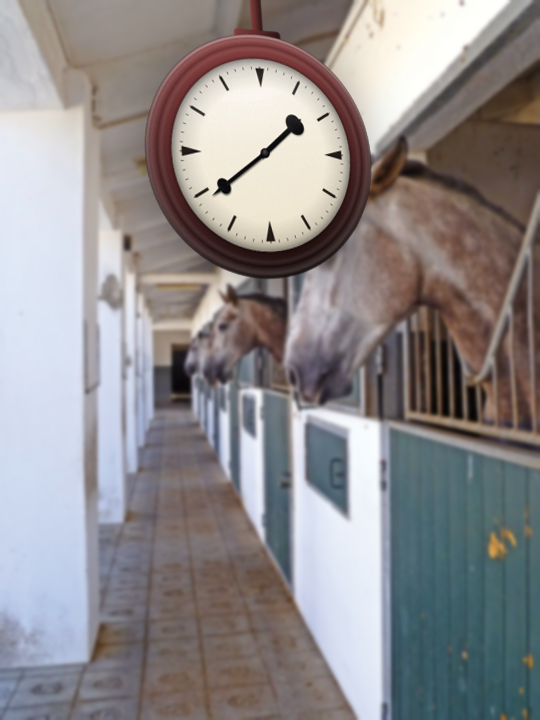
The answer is 1h39
